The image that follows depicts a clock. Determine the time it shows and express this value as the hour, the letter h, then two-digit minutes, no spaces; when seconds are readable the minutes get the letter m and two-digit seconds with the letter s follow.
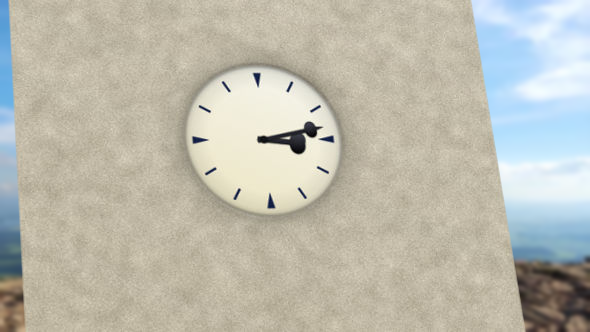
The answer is 3h13
